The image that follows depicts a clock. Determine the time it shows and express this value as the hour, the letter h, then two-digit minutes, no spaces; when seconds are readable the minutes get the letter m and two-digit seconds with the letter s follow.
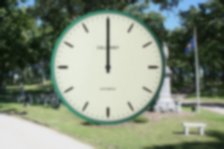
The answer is 12h00
